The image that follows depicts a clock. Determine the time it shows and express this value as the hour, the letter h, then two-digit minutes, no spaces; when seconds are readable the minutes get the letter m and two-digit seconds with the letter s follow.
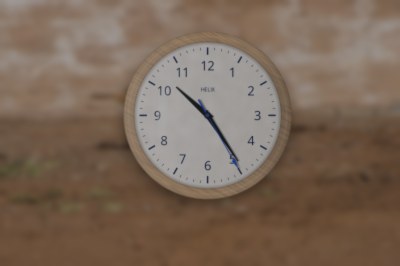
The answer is 10h24m25s
